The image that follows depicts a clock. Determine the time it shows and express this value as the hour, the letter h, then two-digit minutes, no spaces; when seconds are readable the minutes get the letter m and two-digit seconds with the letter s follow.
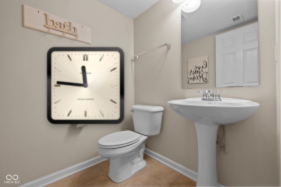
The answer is 11h46
